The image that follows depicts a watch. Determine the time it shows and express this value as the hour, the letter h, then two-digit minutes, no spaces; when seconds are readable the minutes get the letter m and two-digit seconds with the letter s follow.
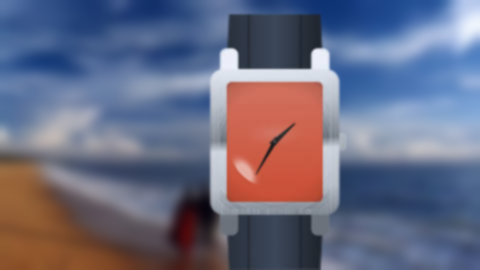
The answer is 1h35
